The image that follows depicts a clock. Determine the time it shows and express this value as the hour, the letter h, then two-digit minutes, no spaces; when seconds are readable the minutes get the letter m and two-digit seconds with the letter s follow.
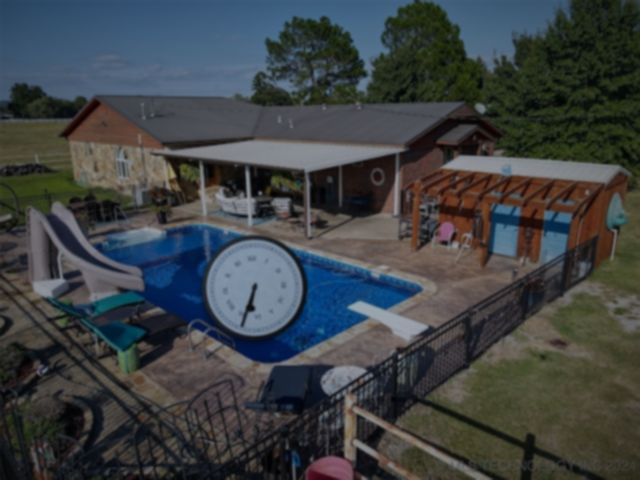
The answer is 6h34
